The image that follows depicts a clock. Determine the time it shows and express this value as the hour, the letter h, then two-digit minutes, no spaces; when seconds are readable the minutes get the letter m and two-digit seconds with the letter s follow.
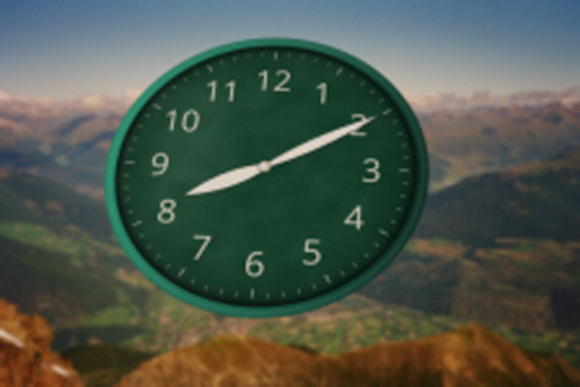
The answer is 8h10
